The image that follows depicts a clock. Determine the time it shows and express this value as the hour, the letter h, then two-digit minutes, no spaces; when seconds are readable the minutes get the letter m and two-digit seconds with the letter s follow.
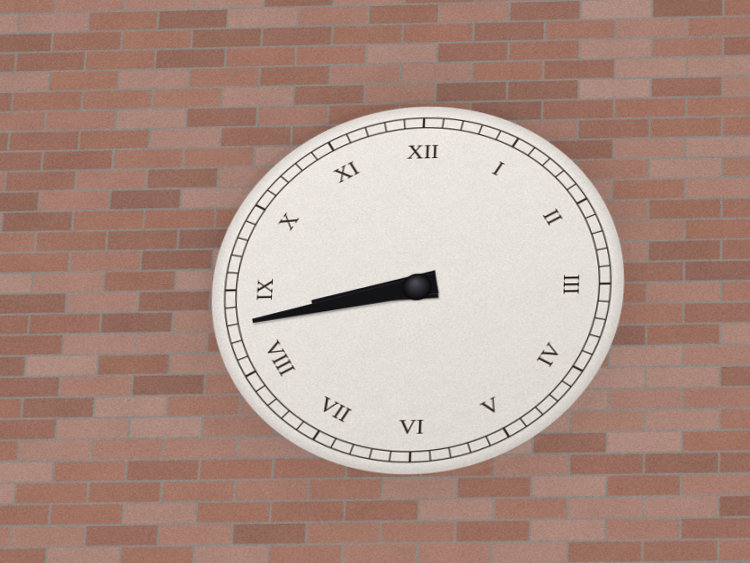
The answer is 8h43
